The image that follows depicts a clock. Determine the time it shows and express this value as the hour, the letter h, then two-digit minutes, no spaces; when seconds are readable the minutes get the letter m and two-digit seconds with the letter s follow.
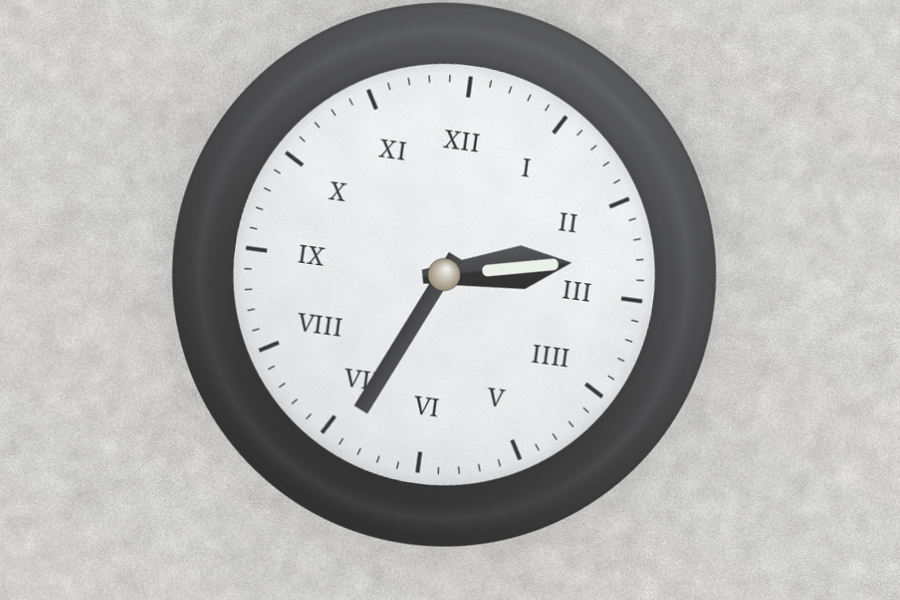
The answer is 2h34
